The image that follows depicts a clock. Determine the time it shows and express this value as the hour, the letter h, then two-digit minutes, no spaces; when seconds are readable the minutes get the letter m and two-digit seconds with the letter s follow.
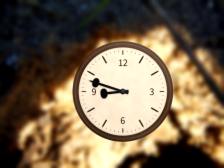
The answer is 8h48
